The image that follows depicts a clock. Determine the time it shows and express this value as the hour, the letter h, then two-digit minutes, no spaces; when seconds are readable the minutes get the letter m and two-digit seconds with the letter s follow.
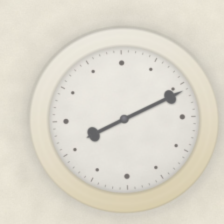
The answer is 8h11
